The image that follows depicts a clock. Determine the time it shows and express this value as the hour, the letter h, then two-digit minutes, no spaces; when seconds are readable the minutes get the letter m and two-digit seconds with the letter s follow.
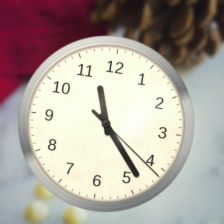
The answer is 11h23m21s
